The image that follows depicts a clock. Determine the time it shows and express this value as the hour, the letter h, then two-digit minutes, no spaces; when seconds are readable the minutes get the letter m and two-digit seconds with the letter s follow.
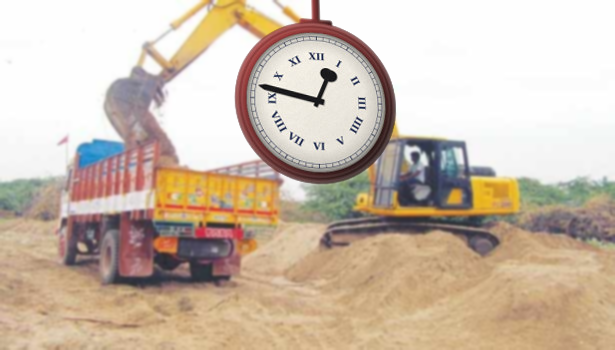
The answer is 12h47
